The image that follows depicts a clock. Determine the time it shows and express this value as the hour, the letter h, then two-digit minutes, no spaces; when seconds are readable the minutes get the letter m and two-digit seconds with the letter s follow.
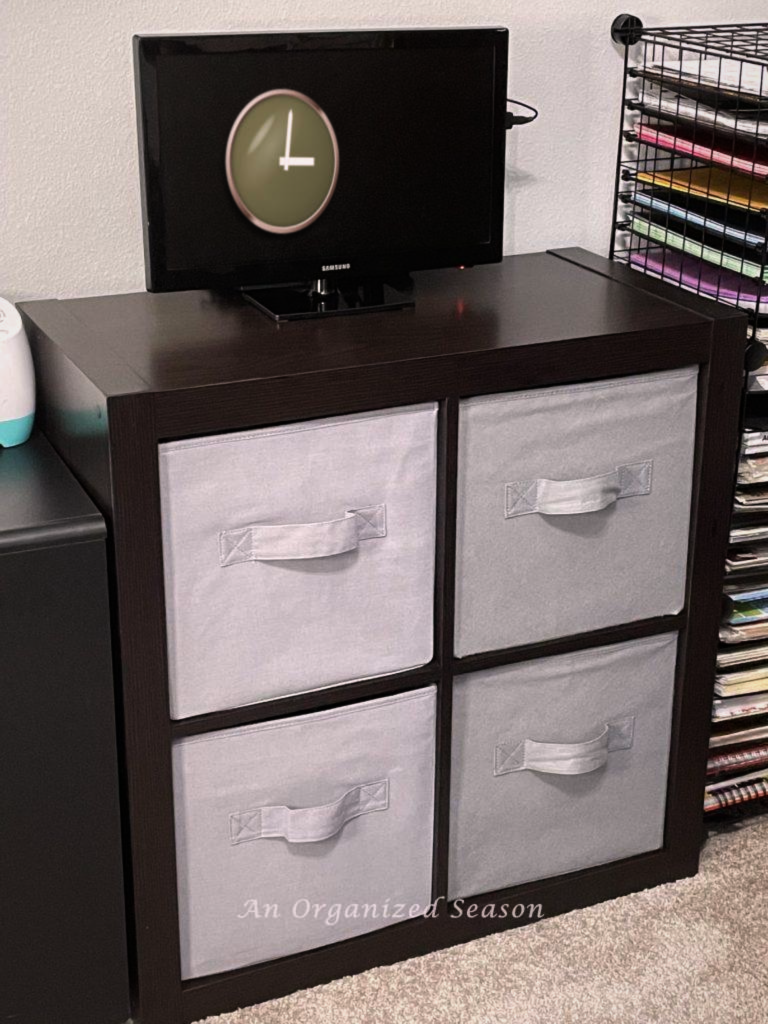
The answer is 3h01
